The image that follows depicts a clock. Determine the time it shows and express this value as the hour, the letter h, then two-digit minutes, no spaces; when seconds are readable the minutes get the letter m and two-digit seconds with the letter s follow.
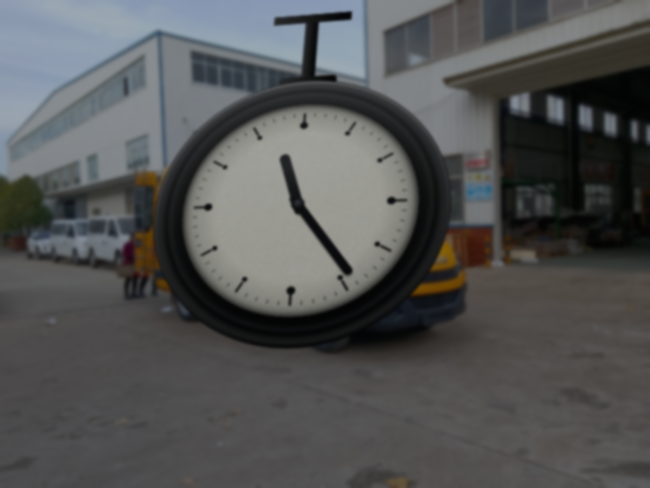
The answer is 11h24
